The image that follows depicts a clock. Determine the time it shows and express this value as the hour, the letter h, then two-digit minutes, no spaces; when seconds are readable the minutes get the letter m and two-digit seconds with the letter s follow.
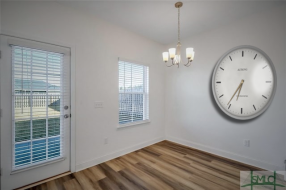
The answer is 6h36
